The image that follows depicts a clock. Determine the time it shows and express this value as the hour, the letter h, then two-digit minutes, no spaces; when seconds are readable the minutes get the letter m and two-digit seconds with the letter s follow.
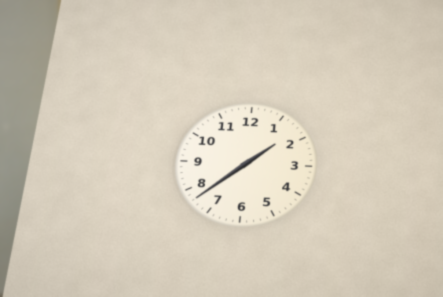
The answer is 1h38
